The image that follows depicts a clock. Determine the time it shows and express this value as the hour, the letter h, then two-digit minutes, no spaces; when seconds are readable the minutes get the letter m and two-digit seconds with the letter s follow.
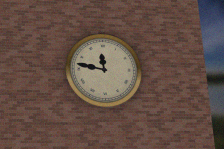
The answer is 11h47
